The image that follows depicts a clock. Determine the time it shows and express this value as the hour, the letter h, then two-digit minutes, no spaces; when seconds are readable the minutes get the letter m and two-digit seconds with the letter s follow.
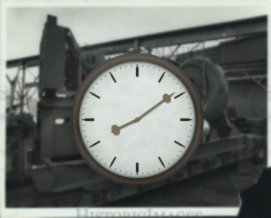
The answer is 8h09
